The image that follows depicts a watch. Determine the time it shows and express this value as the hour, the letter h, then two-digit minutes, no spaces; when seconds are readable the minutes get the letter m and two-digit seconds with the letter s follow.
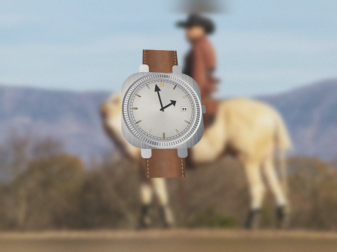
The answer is 1h58
